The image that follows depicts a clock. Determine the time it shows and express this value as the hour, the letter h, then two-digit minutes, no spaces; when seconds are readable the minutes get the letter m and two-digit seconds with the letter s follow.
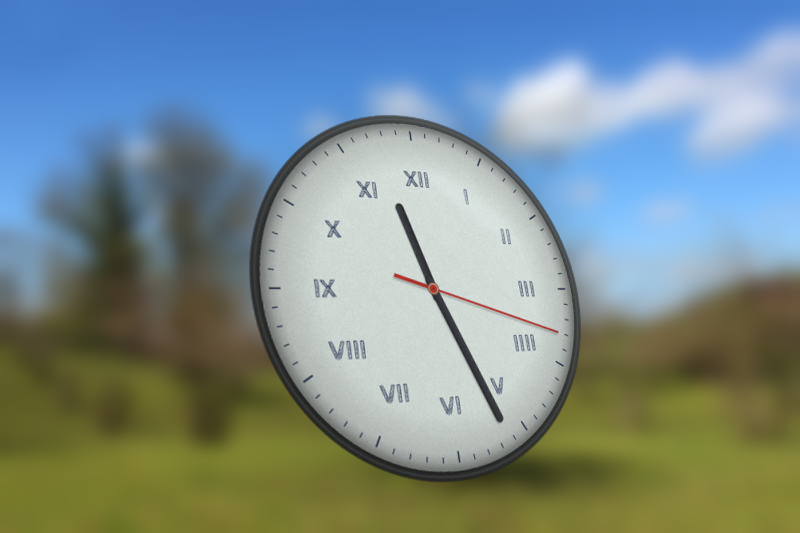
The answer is 11h26m18s
